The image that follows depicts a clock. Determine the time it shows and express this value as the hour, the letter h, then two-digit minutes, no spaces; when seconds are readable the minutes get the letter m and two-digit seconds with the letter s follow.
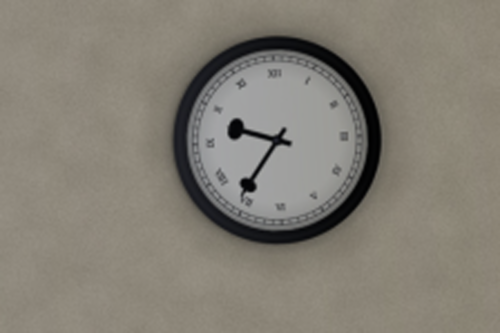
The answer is 9h36
